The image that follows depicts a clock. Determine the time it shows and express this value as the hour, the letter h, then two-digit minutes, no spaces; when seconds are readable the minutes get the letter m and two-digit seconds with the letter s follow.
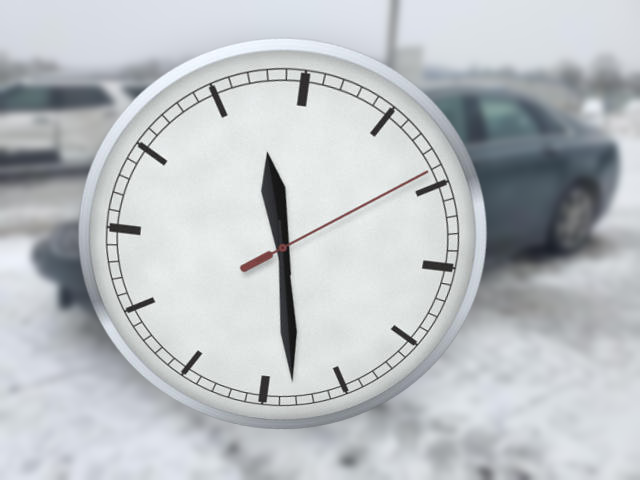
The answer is 11h28m09s
